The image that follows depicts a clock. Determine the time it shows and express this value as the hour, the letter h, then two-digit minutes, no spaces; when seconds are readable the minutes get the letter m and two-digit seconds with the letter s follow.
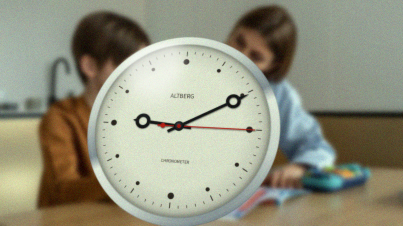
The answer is 9h10m15s
